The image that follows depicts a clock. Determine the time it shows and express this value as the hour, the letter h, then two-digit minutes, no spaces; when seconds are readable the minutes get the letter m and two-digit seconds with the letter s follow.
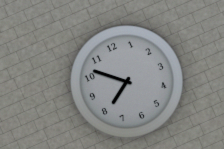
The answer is 7h52
